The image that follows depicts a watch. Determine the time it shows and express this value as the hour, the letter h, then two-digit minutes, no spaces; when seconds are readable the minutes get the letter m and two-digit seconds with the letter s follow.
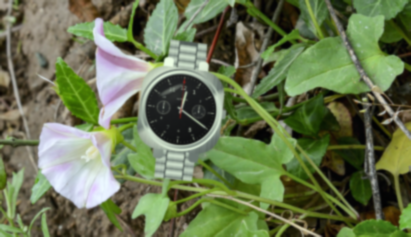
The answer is 12h20
